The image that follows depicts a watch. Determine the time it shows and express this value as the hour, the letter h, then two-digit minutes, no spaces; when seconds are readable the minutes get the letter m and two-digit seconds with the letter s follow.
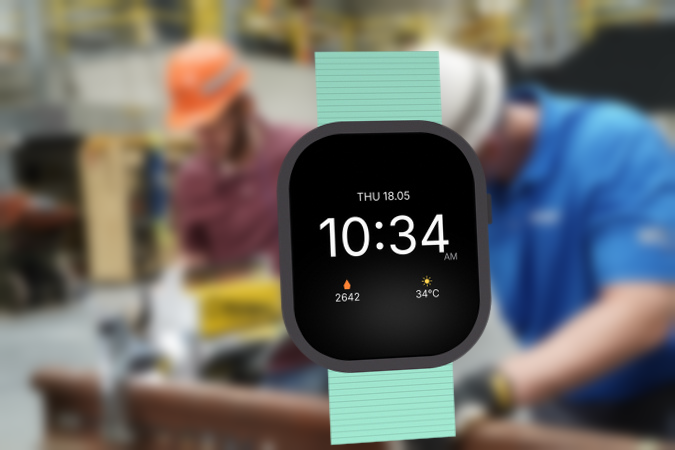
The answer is 10h34
